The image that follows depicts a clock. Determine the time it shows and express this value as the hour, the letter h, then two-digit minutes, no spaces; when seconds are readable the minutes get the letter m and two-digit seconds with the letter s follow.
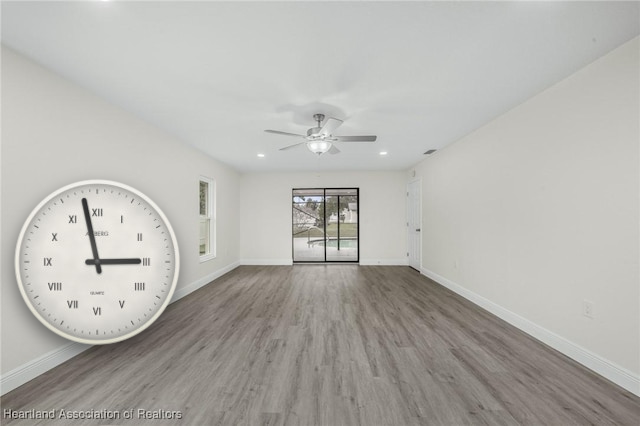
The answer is 2h58
